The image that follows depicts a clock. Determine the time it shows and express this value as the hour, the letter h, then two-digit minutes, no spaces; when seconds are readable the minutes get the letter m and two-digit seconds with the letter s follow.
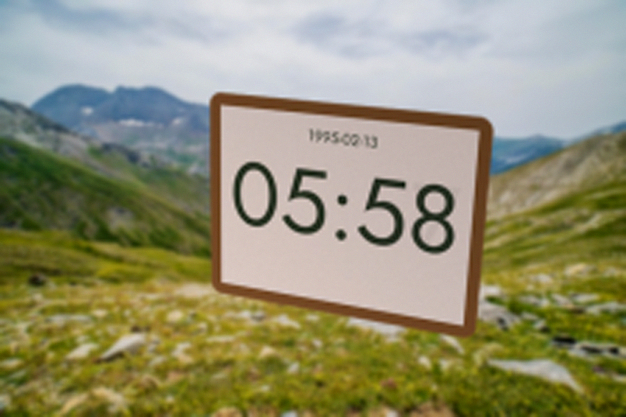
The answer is 5h58
